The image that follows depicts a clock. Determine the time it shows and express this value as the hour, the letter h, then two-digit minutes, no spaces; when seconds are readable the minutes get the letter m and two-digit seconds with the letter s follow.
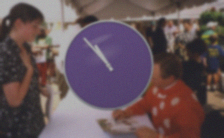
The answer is 10h53
